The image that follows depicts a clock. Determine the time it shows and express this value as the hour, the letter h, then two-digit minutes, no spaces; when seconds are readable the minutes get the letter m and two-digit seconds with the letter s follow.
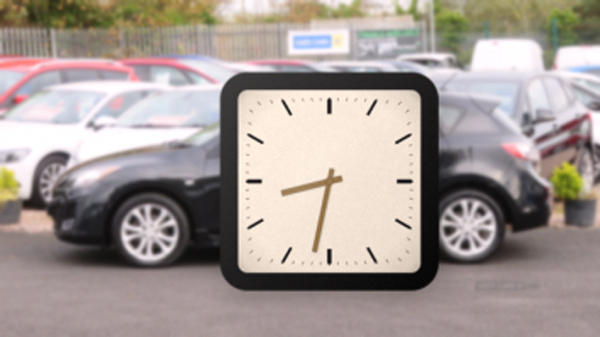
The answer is 8h32
